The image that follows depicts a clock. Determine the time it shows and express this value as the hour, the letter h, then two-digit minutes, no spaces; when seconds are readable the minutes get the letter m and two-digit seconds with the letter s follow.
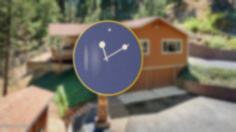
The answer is 11h09
